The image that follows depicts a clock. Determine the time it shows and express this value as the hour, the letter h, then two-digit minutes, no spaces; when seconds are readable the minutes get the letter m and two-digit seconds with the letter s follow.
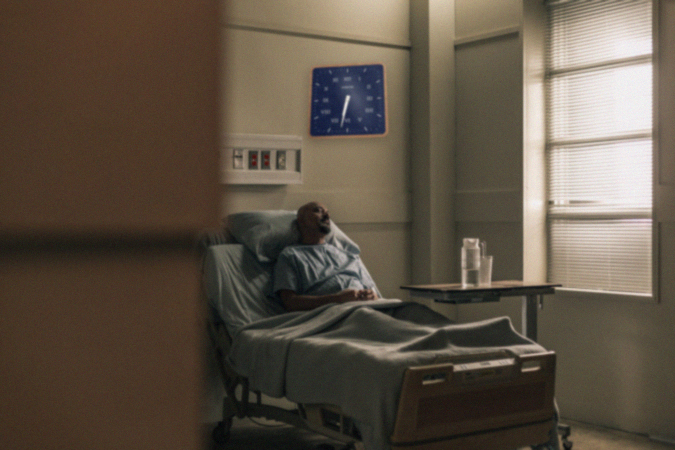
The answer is 6h32
